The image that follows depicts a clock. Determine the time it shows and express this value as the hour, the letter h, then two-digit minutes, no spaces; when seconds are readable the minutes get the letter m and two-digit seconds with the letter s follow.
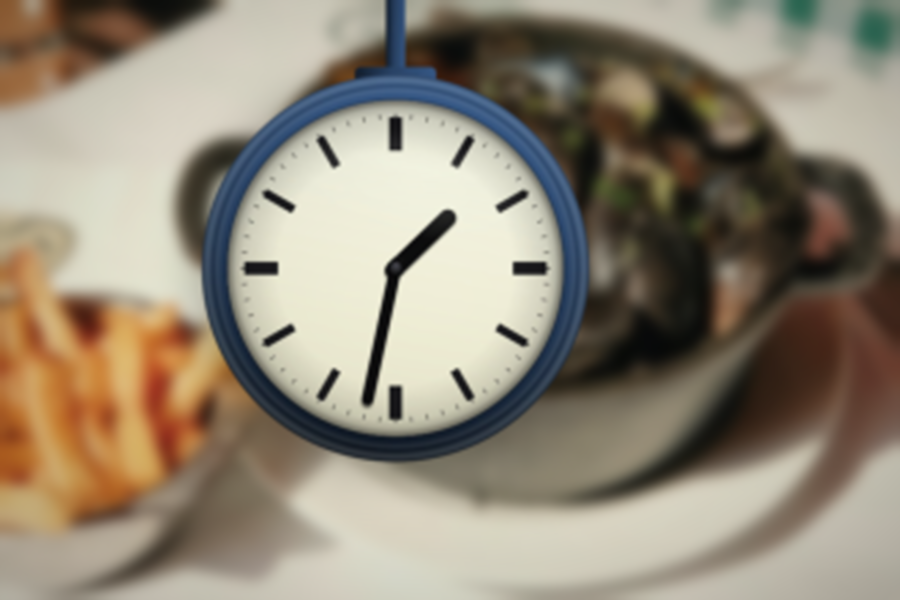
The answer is 1h32
